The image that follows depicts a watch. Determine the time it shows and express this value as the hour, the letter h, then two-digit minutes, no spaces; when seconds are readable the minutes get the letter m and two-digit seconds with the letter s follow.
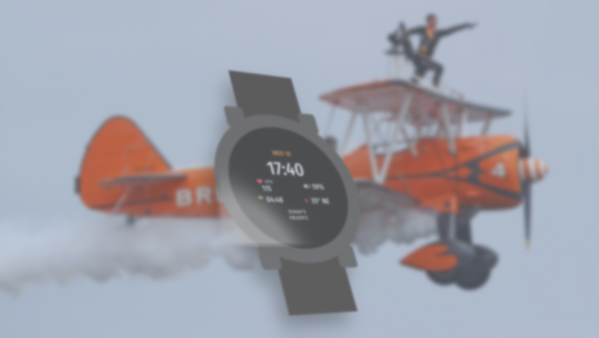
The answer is 17h40
